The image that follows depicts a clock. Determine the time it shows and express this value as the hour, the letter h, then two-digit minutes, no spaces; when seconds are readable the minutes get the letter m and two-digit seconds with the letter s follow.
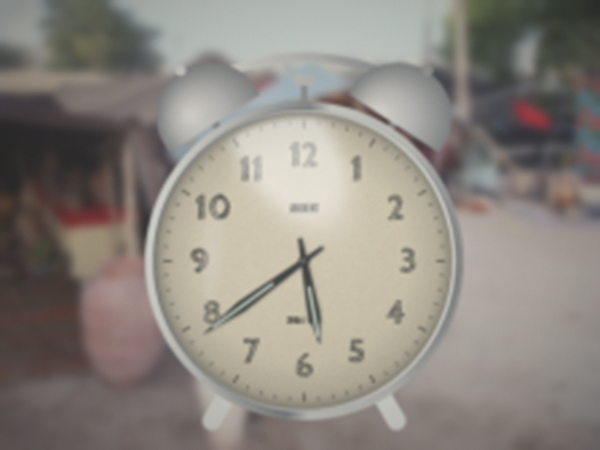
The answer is 5h39
